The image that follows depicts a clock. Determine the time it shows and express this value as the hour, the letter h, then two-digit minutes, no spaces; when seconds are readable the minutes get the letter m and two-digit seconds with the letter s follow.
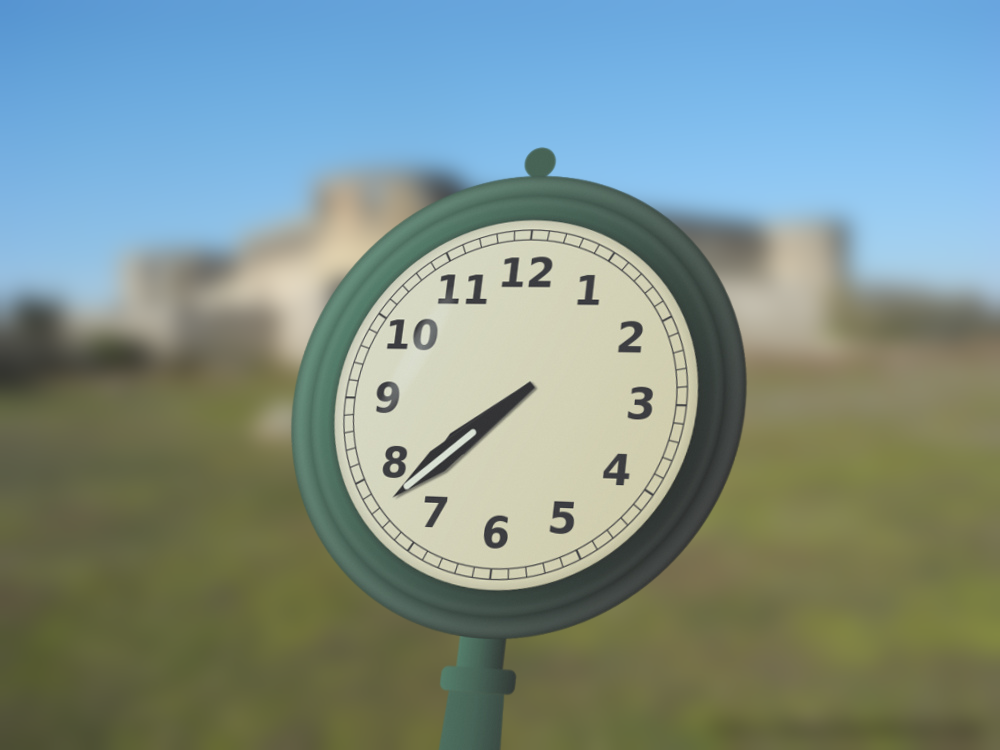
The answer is 7h38
